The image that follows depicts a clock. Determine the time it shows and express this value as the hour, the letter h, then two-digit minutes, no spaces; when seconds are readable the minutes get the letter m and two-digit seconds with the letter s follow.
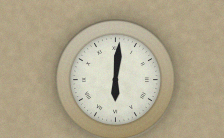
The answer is 6h01
